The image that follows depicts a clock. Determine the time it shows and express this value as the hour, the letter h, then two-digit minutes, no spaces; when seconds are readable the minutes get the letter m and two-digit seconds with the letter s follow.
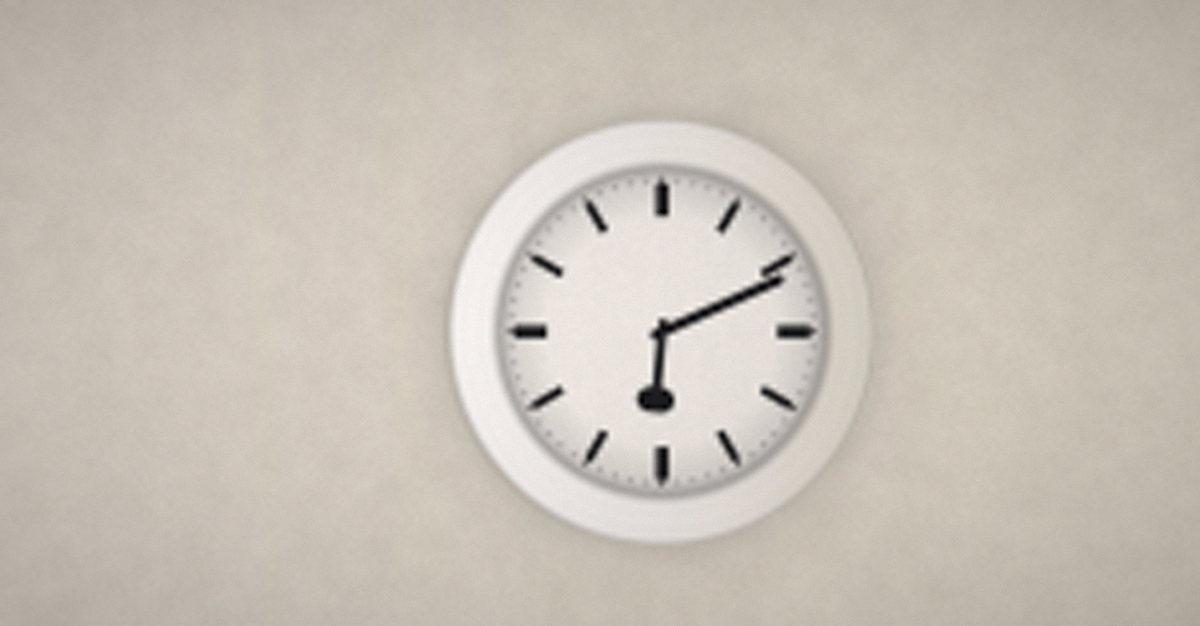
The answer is 6h11
